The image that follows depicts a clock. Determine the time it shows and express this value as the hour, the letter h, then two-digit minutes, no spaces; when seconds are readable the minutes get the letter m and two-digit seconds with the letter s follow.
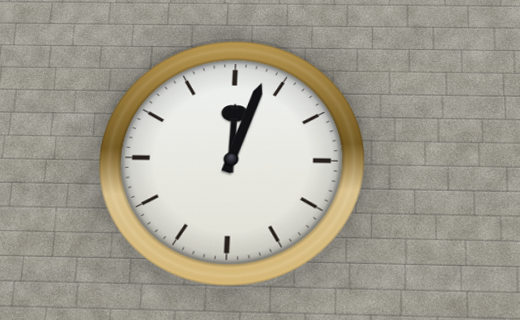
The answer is 12h03
